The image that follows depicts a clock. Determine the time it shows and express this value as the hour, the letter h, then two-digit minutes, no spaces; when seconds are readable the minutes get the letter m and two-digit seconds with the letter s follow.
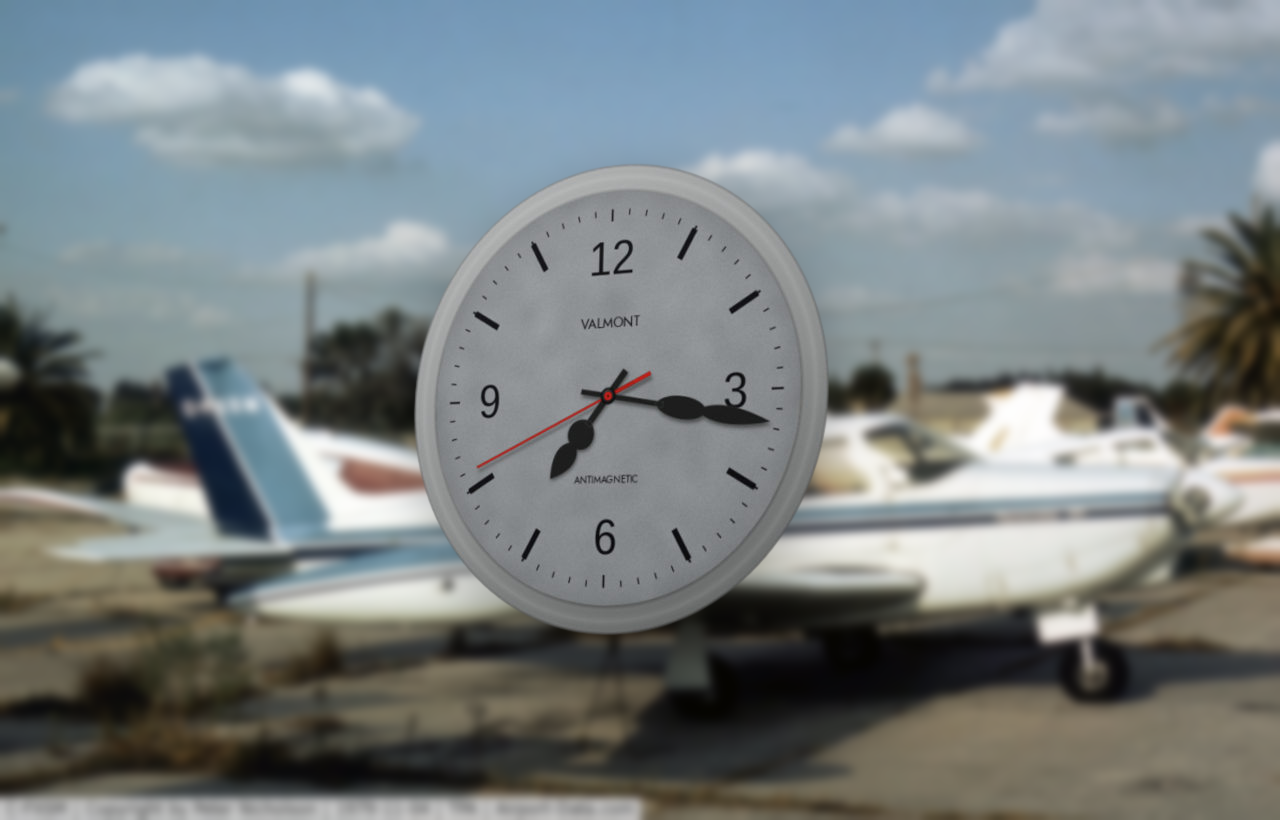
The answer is 7h16m41s
